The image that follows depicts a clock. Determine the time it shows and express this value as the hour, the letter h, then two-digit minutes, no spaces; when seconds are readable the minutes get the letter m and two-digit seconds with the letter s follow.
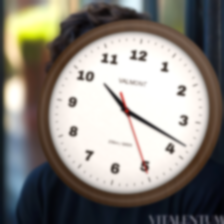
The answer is 10h18m25s
